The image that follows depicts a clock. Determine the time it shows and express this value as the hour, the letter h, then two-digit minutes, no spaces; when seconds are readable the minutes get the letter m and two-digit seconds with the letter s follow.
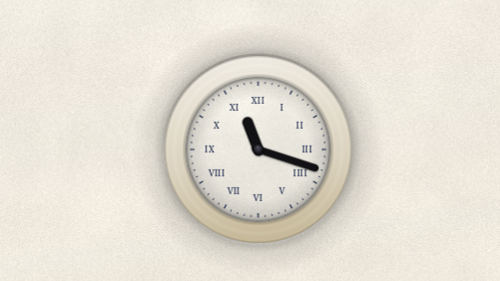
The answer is 11h18
